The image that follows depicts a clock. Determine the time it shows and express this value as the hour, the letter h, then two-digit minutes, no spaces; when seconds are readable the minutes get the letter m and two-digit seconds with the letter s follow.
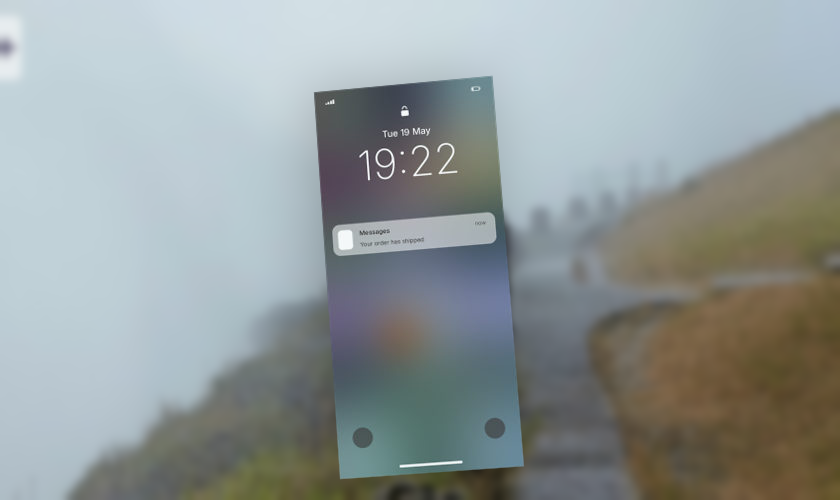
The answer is 19h22
